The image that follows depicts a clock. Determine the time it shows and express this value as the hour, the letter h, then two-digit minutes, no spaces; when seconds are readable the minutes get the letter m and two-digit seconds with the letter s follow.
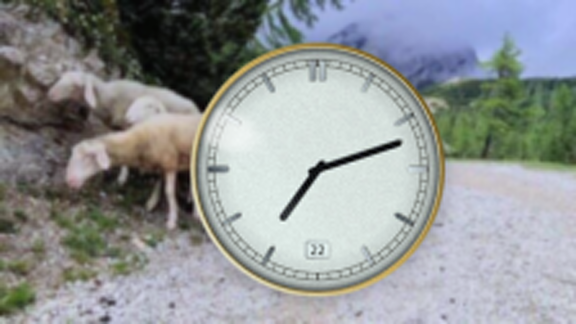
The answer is 7h12
